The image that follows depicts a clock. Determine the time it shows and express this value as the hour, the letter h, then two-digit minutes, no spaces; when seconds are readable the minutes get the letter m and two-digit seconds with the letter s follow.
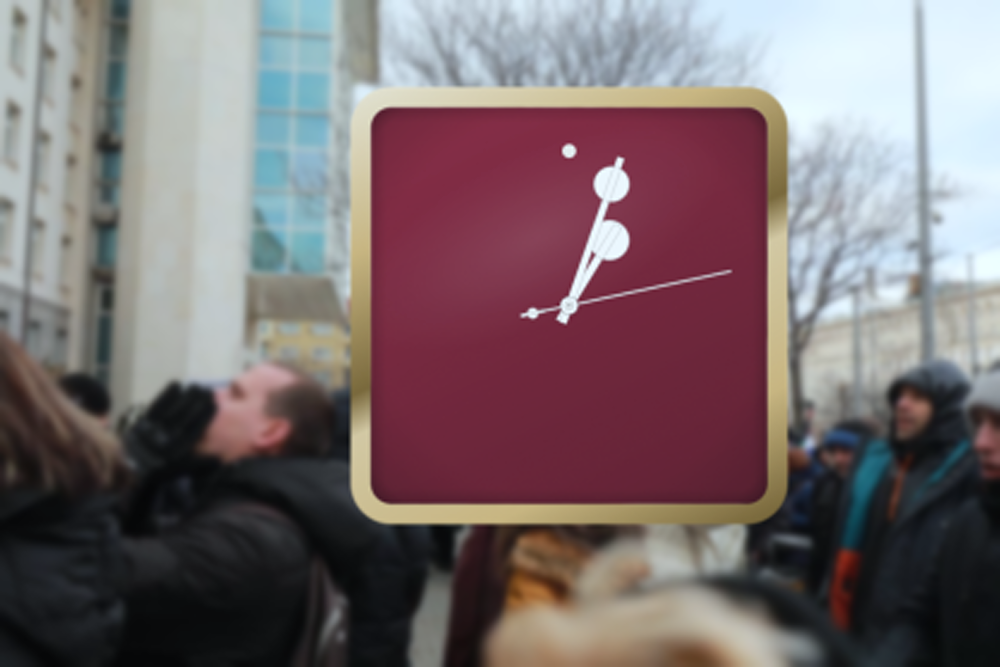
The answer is 1h03m13s
